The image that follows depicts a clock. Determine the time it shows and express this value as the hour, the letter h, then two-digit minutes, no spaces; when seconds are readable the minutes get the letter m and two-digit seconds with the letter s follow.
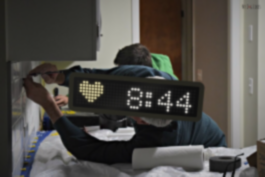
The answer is 8h44
